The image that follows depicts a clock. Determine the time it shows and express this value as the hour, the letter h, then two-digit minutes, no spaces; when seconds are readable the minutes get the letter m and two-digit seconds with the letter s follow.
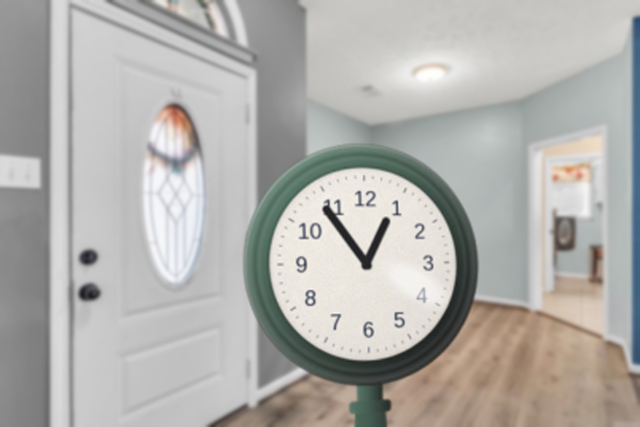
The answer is 12h54
